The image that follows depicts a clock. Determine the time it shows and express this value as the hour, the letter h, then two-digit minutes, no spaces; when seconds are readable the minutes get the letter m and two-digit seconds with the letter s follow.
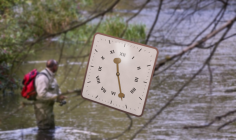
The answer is 11h26
